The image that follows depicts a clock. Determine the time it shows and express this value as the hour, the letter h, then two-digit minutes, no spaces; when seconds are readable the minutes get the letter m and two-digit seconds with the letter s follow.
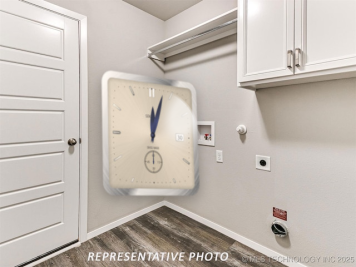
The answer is 12h03
